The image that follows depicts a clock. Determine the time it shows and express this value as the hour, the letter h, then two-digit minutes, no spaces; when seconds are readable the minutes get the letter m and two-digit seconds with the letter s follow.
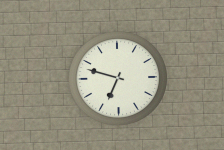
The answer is 6h48
